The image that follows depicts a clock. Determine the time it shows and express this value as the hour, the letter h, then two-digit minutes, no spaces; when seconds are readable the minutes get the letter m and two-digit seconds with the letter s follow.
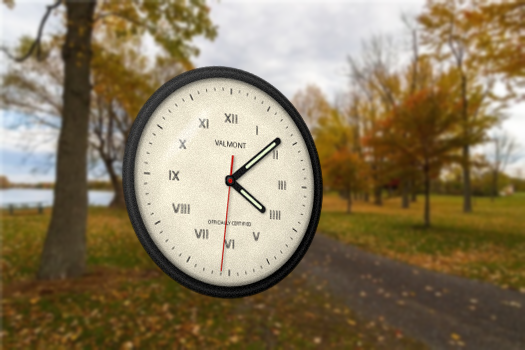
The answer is 4h08m31s
